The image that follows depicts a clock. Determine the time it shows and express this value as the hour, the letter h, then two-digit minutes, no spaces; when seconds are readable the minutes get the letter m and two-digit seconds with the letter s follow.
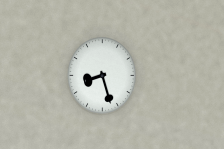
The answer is 8h27
